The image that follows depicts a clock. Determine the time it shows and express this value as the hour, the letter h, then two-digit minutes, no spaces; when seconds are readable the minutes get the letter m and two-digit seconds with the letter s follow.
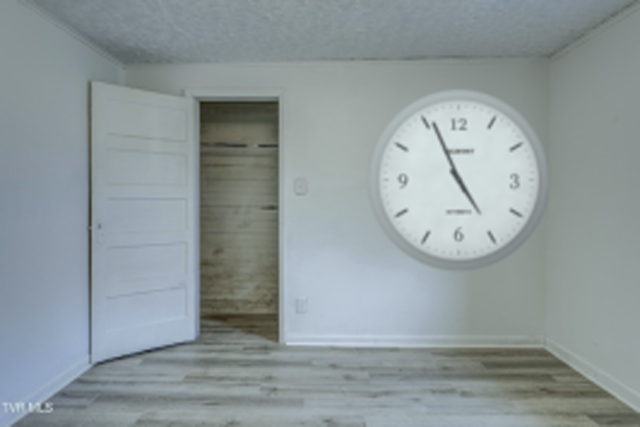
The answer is 4h56
